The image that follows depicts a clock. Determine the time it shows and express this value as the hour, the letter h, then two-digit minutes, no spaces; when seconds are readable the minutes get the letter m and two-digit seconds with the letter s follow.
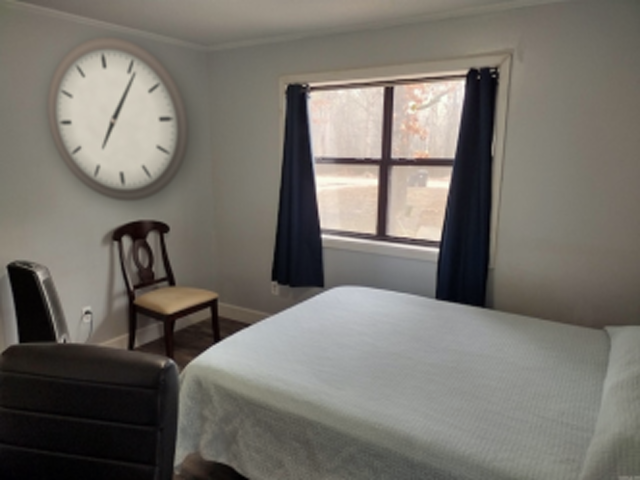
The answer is 7h06
